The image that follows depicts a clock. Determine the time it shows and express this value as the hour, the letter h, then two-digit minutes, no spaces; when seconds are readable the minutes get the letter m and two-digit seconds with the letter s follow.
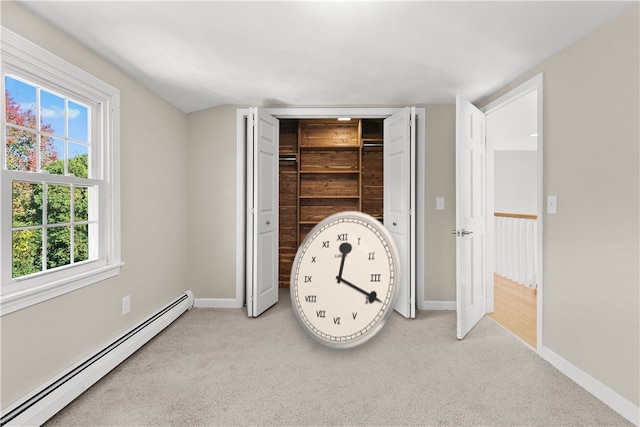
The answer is 12h19
